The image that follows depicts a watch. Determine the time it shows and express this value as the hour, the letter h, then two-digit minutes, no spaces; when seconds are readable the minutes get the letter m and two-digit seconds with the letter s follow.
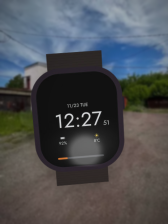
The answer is 12h27
